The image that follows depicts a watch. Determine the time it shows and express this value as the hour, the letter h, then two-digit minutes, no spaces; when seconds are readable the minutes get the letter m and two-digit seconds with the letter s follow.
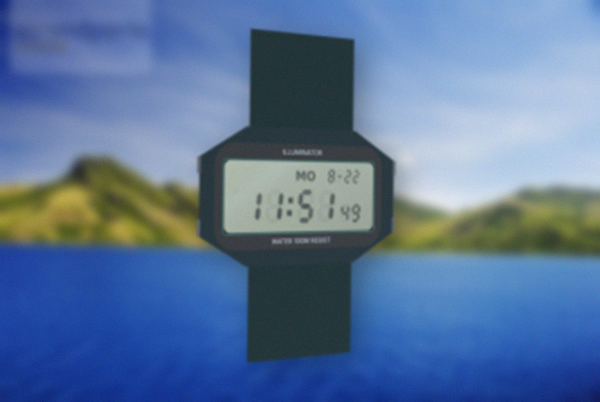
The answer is 11h51m49s
